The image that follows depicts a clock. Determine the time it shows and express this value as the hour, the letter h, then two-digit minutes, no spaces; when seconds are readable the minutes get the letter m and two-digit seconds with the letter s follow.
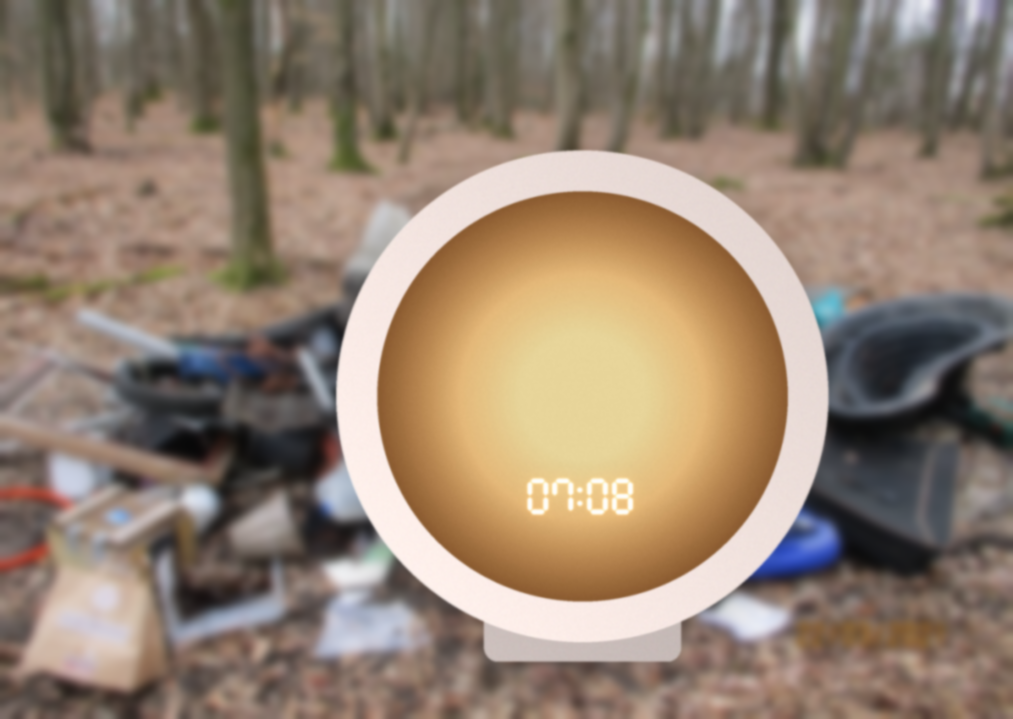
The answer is 7h08
